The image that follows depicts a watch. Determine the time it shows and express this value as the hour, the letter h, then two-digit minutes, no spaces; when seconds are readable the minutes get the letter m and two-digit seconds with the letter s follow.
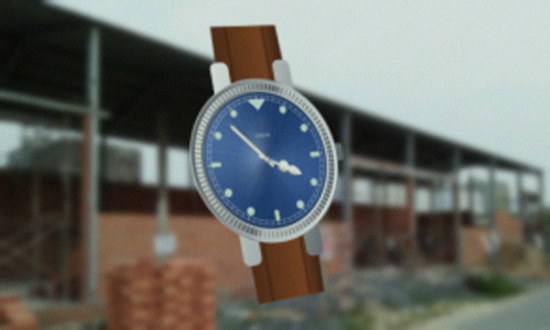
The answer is 3h53
